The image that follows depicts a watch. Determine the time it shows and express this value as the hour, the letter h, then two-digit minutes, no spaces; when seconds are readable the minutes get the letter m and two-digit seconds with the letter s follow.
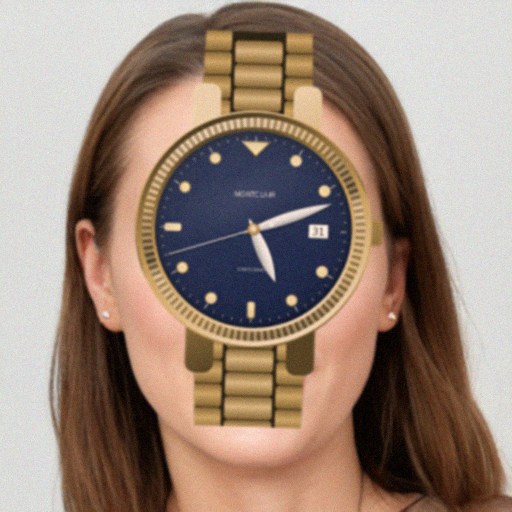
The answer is 5h11m42s
